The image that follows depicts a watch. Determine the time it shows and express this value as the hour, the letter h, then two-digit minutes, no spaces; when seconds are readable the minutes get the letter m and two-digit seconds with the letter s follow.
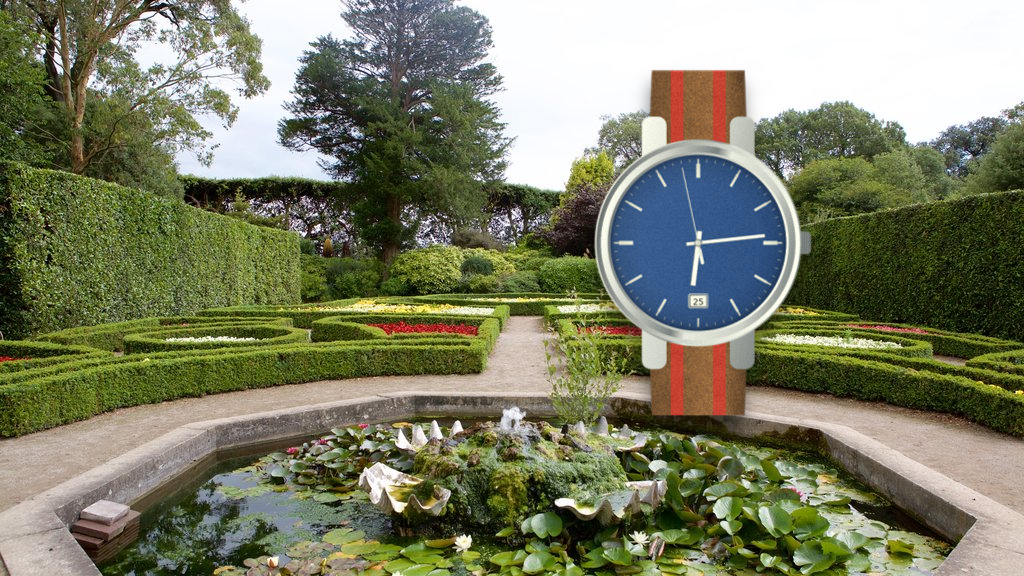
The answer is 6h13m58s
